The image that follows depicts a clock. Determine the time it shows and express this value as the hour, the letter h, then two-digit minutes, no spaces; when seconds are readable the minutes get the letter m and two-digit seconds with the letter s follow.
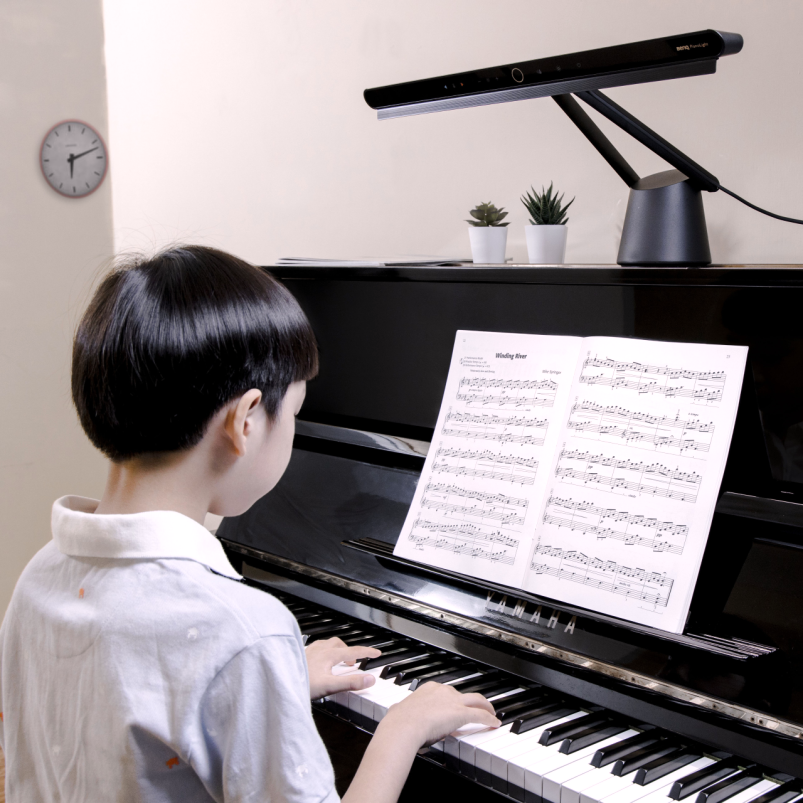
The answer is 6h12
